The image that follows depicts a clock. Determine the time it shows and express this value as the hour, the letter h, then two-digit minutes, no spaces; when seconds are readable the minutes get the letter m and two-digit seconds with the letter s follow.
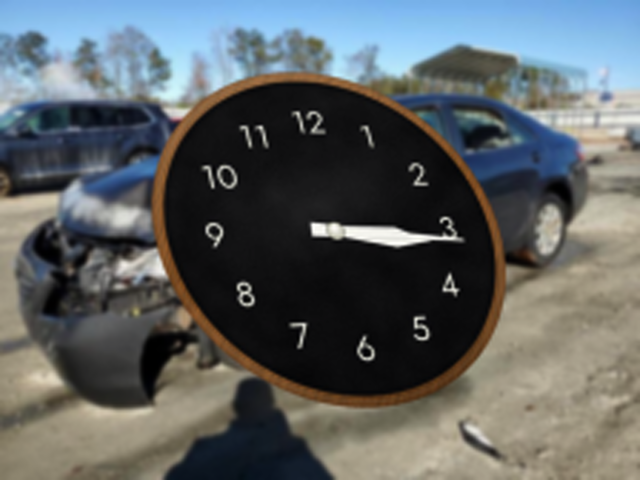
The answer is 3h16
